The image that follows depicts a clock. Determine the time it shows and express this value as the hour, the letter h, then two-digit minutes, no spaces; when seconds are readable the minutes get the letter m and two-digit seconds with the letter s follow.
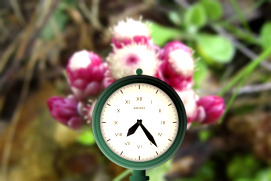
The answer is 7h24
